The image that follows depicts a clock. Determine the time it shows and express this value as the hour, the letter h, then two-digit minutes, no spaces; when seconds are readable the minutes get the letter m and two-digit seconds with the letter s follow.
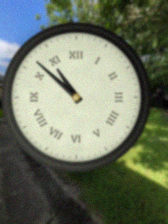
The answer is 10h52
